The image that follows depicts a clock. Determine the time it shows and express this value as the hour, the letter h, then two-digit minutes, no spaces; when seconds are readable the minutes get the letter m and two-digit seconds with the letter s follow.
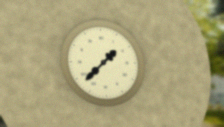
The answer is 1h38
